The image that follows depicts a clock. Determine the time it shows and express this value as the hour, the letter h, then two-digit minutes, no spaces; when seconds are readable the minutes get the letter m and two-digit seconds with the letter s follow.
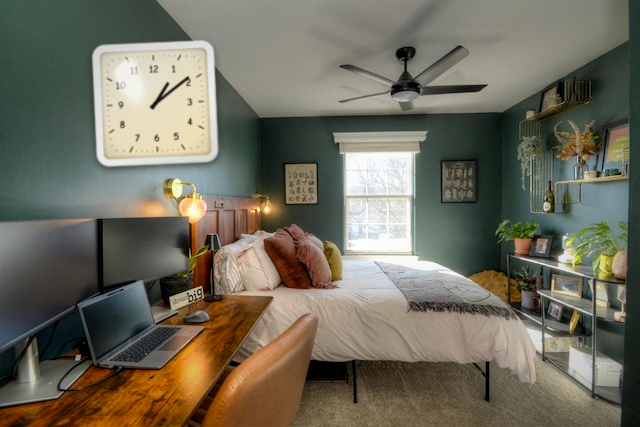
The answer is 1h09
